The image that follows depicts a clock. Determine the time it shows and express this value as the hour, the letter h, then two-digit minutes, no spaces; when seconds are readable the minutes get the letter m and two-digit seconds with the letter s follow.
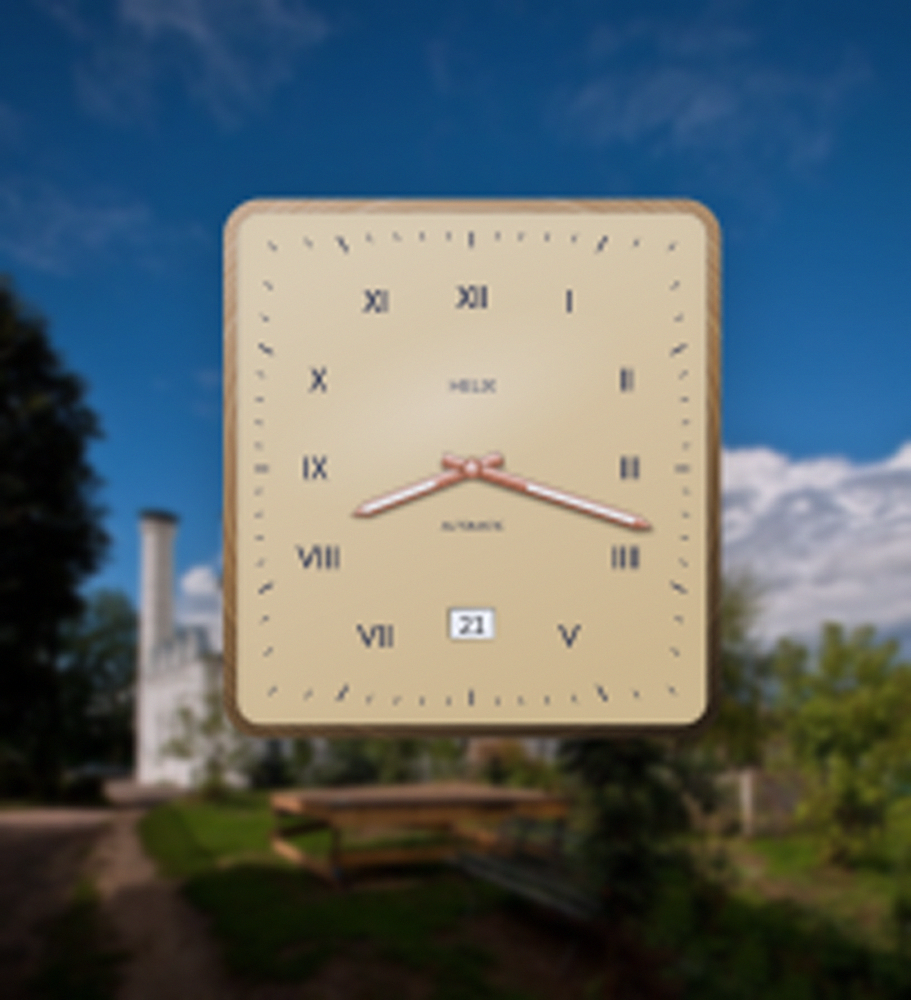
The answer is 8h18
